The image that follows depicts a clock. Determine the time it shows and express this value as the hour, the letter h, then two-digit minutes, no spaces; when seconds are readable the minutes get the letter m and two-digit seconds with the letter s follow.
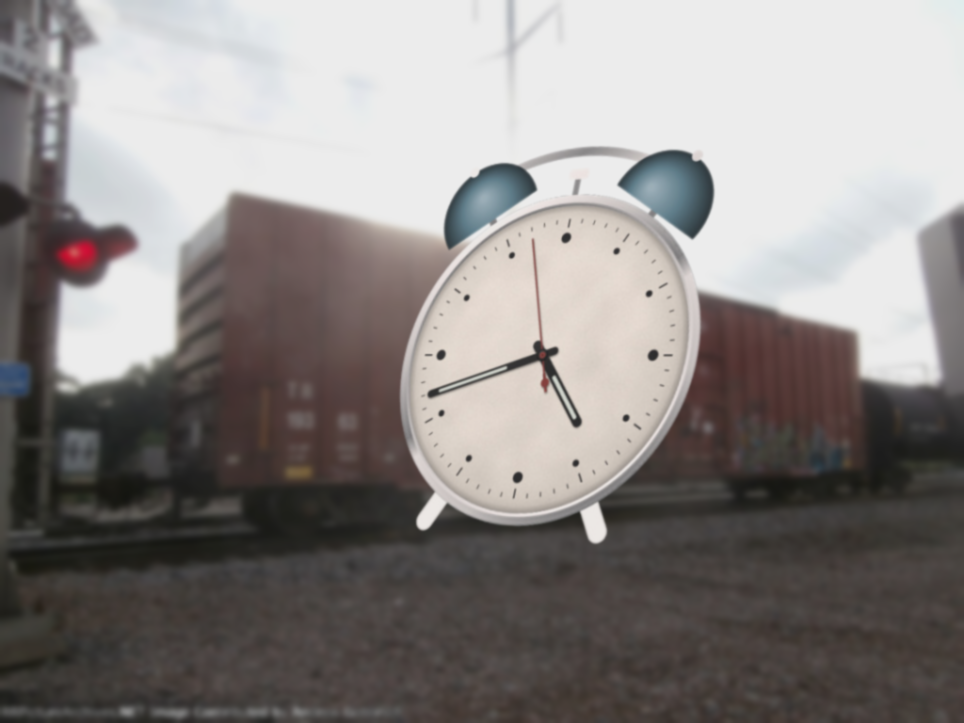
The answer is 4h41m57s
